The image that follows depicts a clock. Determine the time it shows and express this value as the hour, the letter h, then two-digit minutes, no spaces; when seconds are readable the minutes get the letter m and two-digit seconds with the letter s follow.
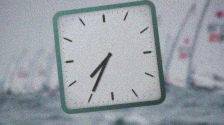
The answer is 7h35
